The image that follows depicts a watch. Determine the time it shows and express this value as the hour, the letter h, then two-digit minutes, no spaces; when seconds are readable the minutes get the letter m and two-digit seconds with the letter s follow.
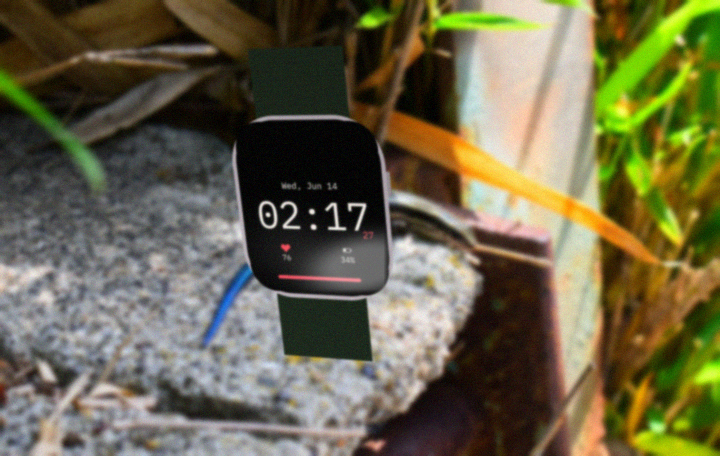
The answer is 2h17
